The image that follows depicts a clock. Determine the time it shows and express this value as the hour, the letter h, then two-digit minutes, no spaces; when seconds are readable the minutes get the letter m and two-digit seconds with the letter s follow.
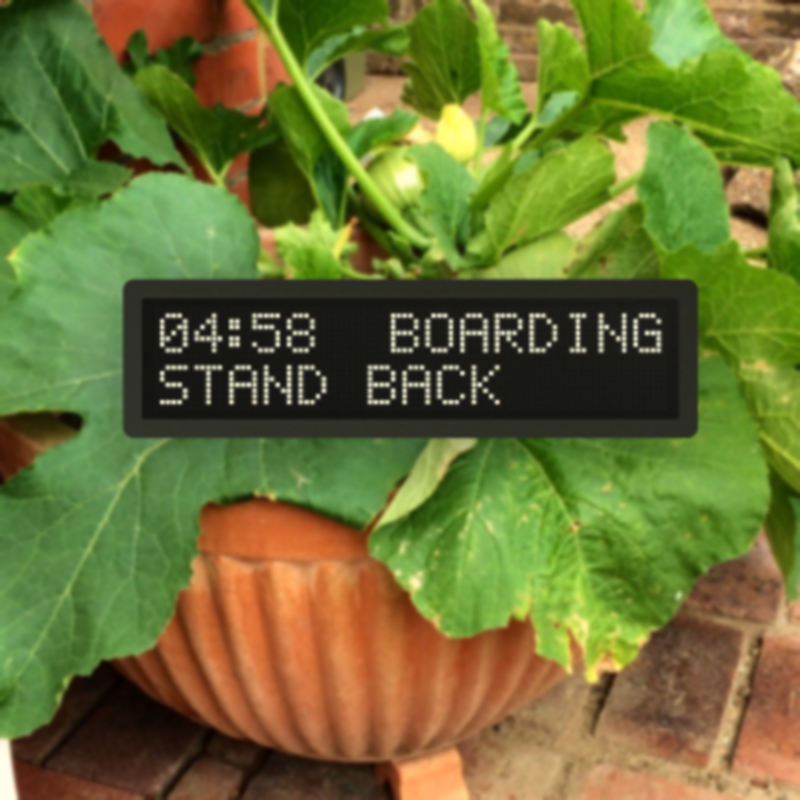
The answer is 4h58
